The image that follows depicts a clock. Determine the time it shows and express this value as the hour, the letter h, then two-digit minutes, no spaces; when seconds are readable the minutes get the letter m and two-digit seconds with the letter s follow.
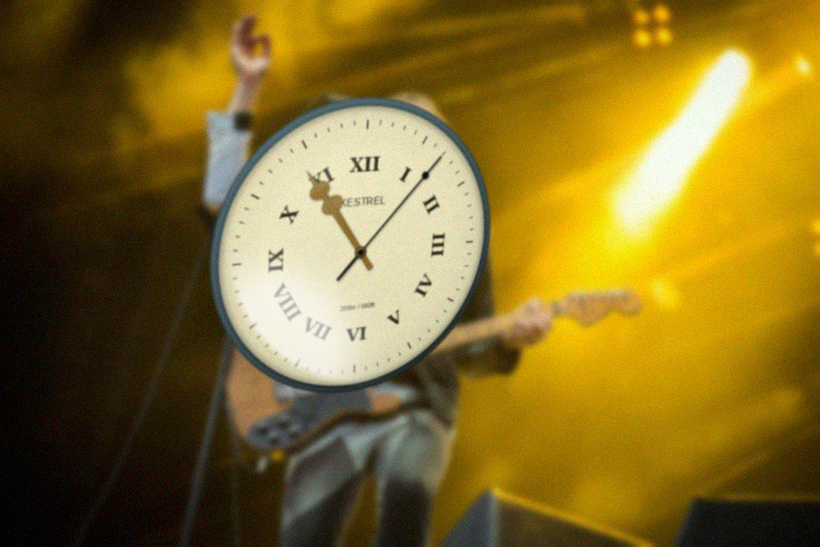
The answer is 10h54m07s
